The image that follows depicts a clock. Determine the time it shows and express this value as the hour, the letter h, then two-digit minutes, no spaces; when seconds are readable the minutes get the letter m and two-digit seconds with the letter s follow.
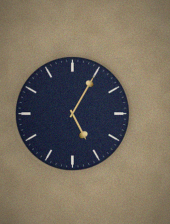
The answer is 5h05
